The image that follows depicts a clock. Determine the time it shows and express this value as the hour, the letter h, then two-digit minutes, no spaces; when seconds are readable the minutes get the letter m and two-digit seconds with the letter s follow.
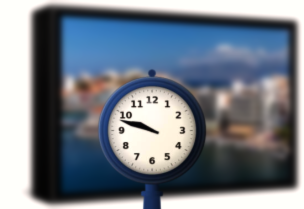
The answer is 9h48
